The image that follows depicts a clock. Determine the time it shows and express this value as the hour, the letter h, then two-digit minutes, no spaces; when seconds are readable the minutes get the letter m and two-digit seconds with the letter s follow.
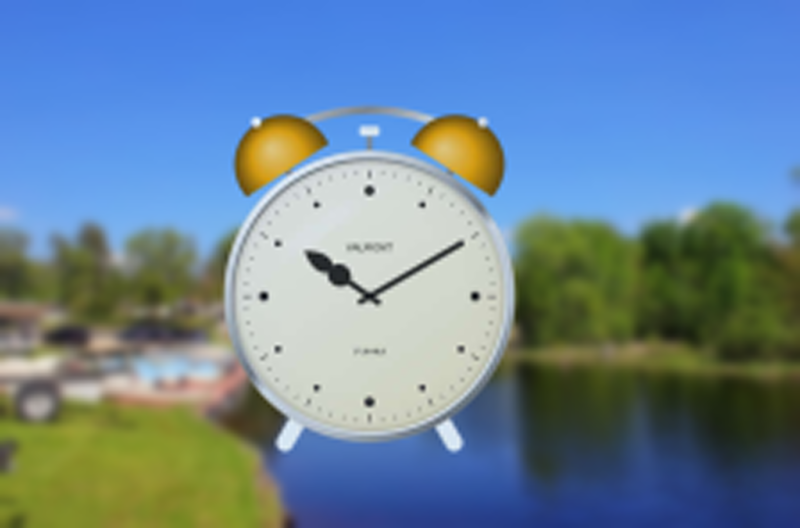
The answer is 10h10
